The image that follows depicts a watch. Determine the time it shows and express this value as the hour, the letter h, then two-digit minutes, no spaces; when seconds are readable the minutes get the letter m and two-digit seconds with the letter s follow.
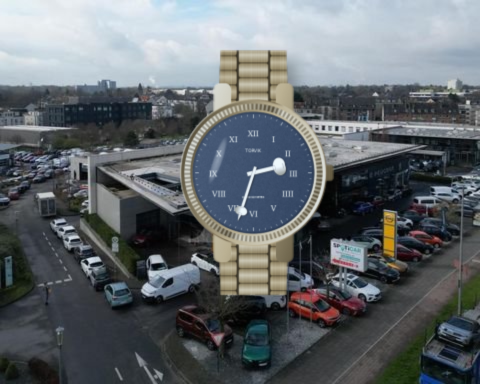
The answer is 2h33
